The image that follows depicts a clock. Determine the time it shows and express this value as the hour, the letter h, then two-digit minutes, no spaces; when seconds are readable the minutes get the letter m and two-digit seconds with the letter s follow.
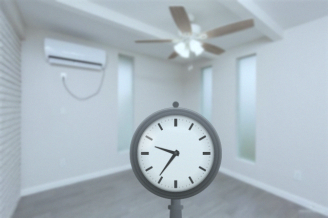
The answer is 9h36
